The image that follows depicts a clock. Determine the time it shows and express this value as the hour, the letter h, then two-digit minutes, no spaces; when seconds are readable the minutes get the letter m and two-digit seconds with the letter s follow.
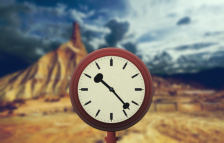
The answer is 10h23
